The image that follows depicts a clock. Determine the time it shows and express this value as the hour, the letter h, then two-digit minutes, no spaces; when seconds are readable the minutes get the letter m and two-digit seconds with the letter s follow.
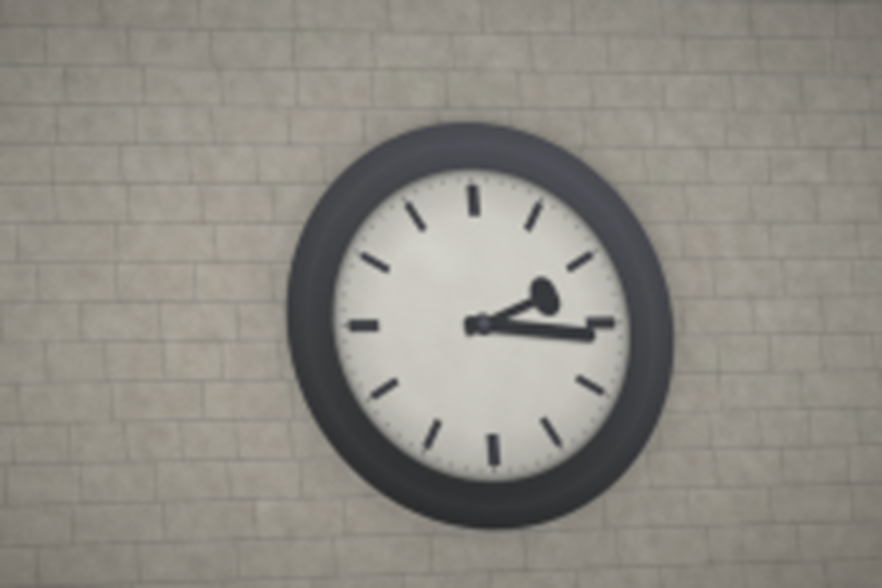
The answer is 2h16
